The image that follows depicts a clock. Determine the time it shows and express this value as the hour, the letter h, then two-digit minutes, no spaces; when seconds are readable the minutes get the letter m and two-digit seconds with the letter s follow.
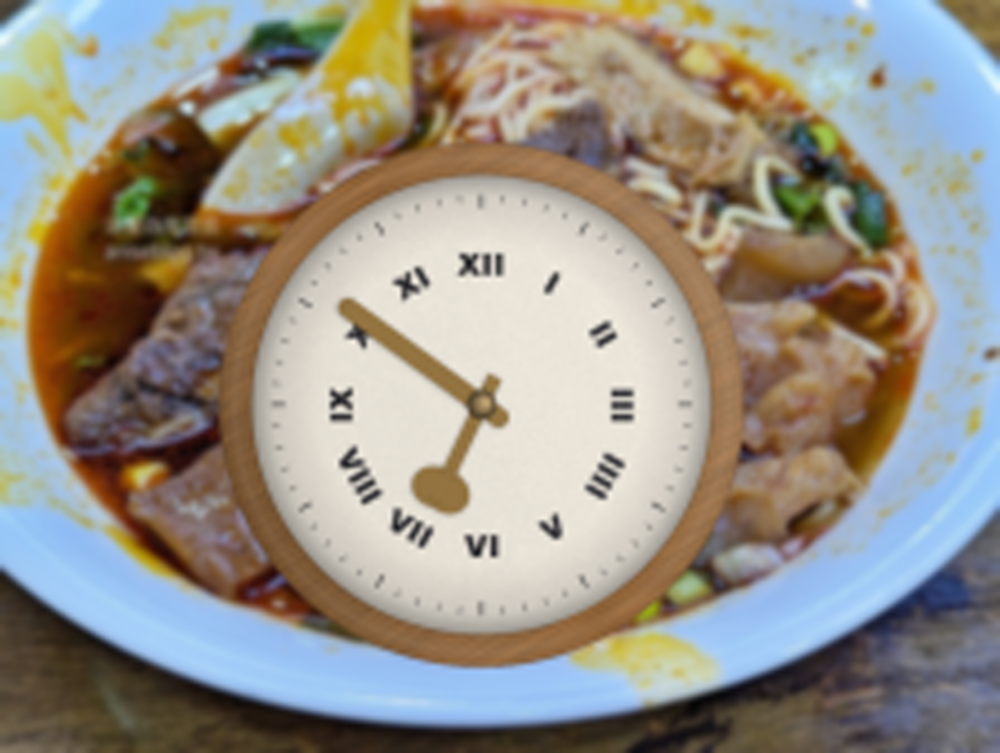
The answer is 6h51
